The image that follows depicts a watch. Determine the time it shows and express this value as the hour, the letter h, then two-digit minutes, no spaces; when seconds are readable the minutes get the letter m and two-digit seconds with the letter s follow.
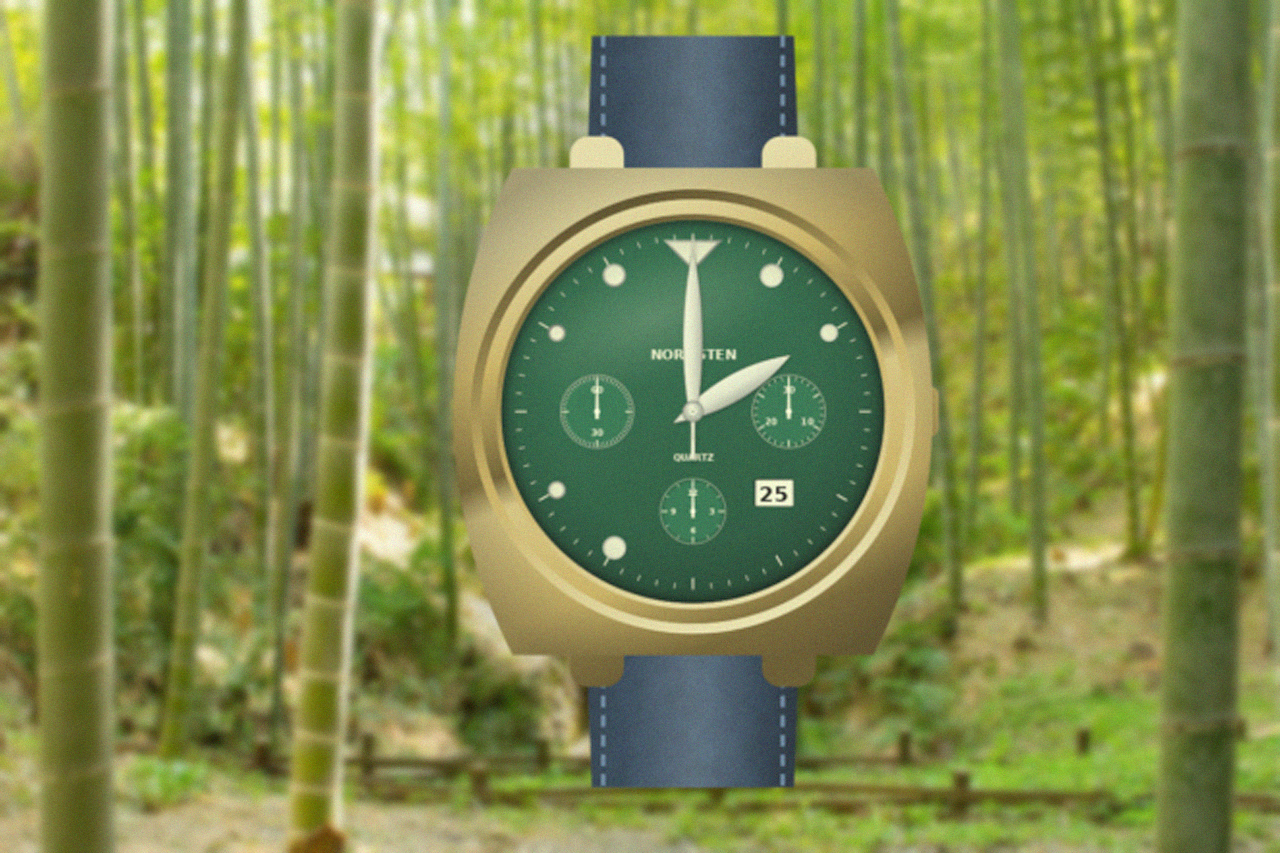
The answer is 2h00
